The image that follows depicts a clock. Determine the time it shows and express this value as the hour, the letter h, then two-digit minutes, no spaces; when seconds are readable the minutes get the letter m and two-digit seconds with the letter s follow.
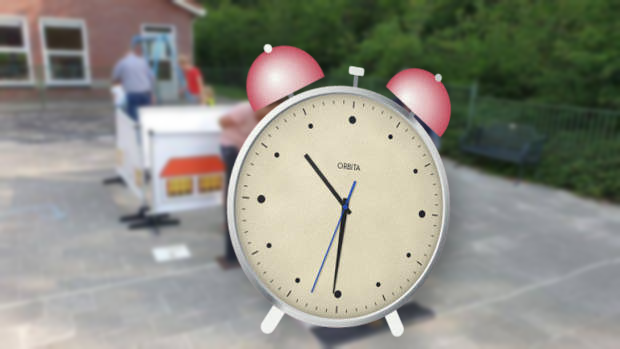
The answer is 10h30m33s
